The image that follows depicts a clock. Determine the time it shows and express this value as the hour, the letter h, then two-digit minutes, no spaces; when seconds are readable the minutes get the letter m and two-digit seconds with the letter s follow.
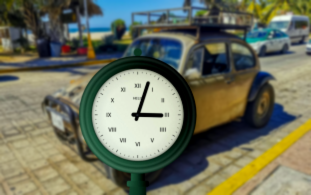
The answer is 3h03
